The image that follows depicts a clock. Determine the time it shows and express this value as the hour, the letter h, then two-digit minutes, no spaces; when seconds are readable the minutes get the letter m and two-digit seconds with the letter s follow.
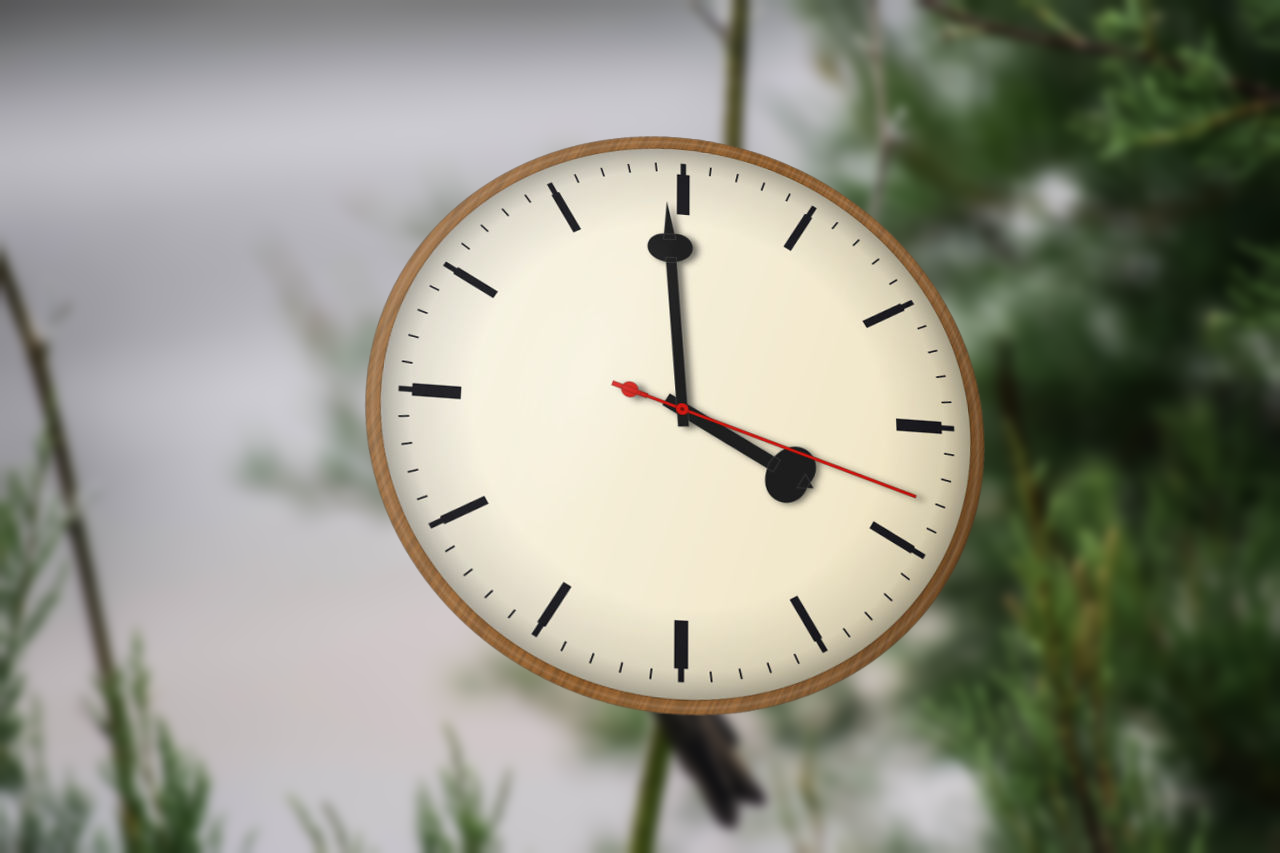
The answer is 3h59m18s
